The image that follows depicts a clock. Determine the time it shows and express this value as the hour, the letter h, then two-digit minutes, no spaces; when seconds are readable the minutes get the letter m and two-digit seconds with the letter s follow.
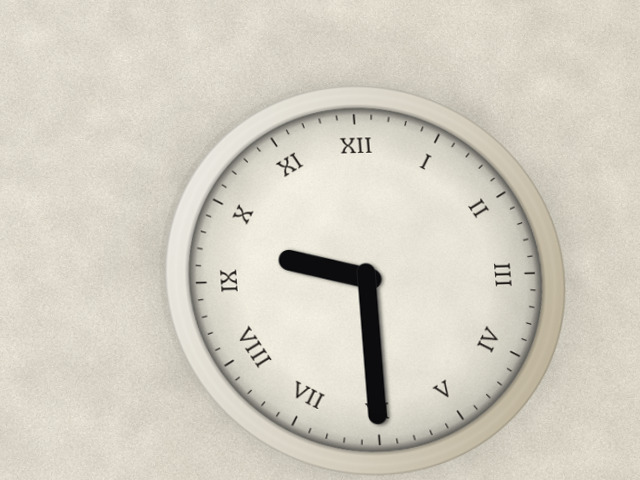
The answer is 9h30
